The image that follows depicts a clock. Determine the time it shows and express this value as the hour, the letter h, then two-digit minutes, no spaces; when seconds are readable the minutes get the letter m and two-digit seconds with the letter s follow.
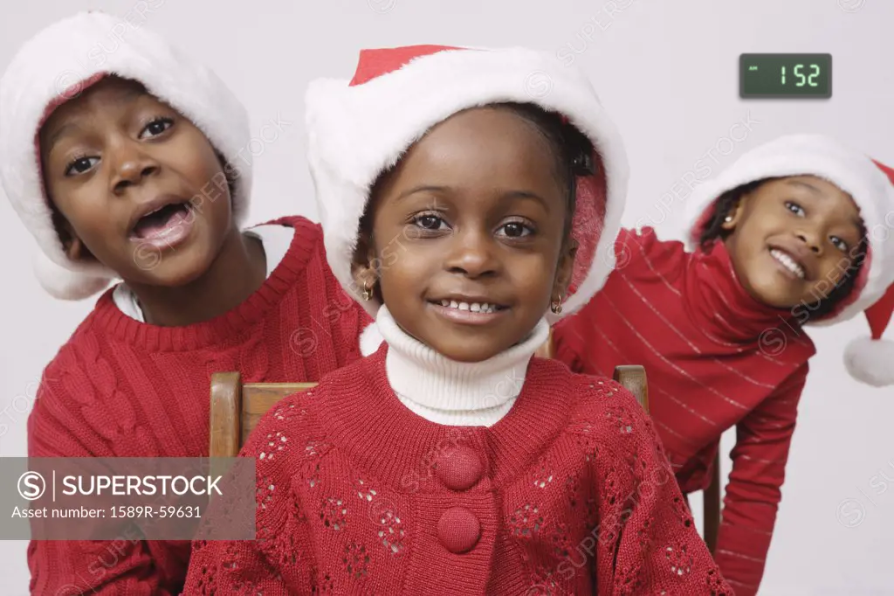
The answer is 1h52
